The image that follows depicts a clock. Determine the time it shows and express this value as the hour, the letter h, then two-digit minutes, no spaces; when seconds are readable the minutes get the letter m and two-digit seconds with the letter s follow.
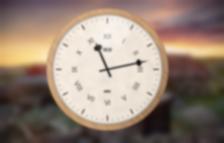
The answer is 11h13
